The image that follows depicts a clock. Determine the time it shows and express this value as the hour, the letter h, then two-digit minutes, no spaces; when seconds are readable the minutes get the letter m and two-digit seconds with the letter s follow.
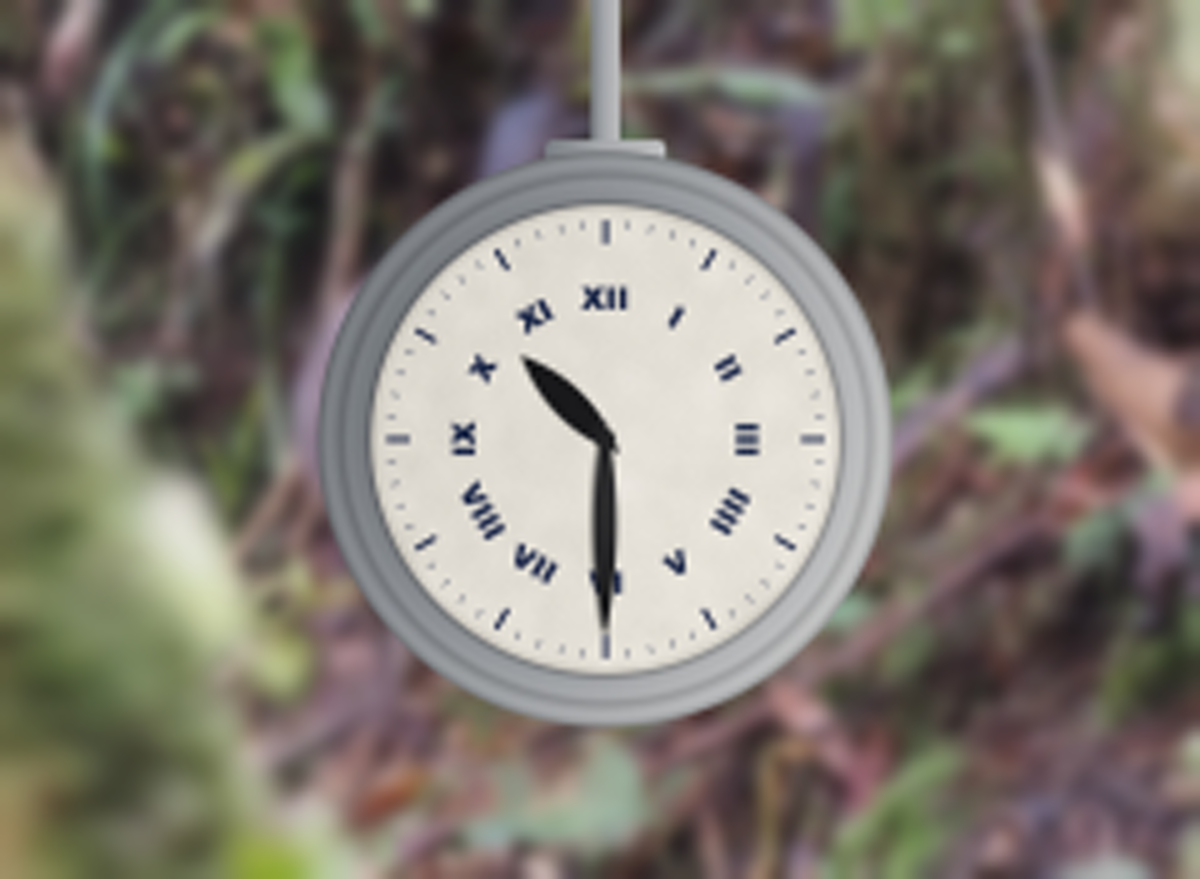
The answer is 10h30
